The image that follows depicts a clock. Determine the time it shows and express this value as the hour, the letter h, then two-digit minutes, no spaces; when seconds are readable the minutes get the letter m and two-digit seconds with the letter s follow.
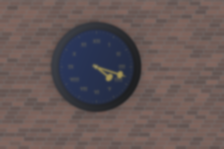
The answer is 4h18
